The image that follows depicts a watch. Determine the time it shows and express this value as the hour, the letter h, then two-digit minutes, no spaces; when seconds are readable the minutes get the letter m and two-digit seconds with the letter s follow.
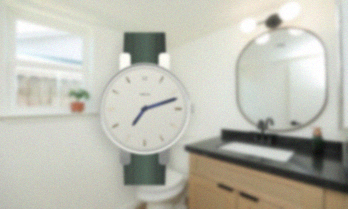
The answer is 7h12
